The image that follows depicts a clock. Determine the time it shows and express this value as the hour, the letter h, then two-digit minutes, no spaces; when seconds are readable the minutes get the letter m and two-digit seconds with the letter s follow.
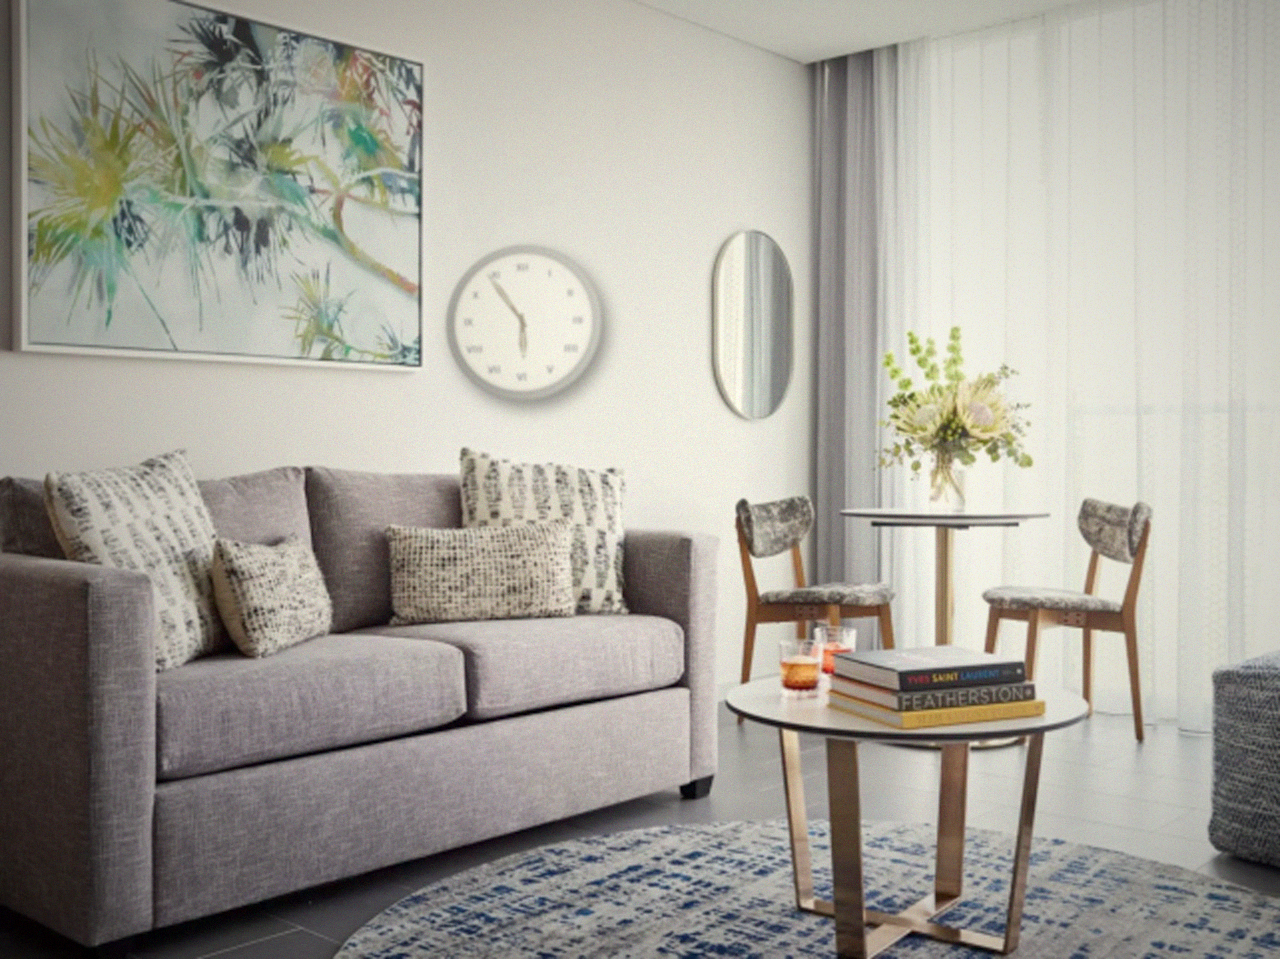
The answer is 5h54
